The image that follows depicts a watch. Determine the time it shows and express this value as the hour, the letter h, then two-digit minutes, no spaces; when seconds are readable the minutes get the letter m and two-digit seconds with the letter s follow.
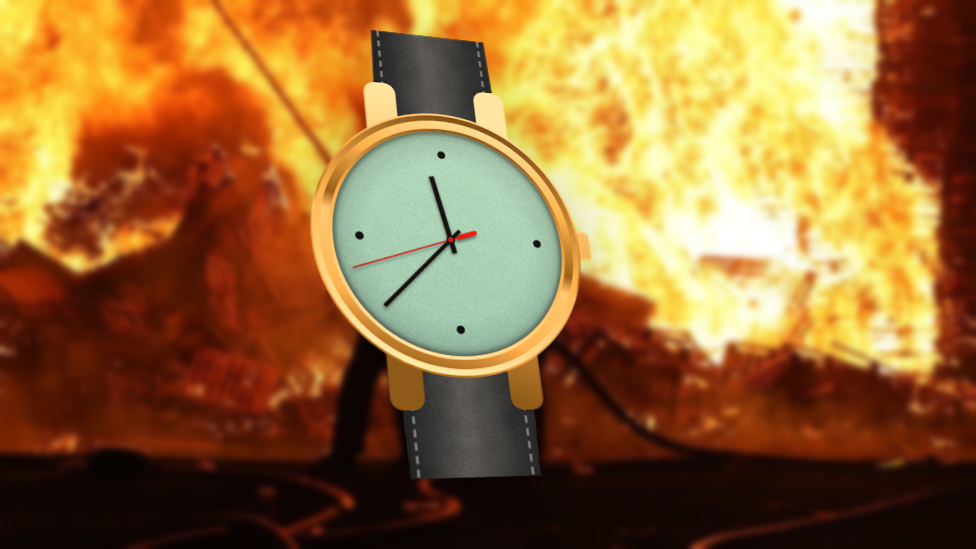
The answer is 11h37m42s
